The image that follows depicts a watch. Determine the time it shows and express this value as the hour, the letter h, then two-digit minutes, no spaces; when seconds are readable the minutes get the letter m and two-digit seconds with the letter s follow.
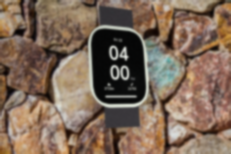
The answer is 4h00
